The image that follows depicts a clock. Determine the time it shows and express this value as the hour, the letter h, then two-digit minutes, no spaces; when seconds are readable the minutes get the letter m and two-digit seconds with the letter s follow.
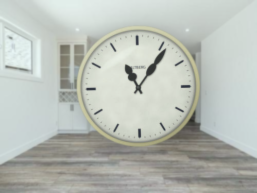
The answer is 11h06
